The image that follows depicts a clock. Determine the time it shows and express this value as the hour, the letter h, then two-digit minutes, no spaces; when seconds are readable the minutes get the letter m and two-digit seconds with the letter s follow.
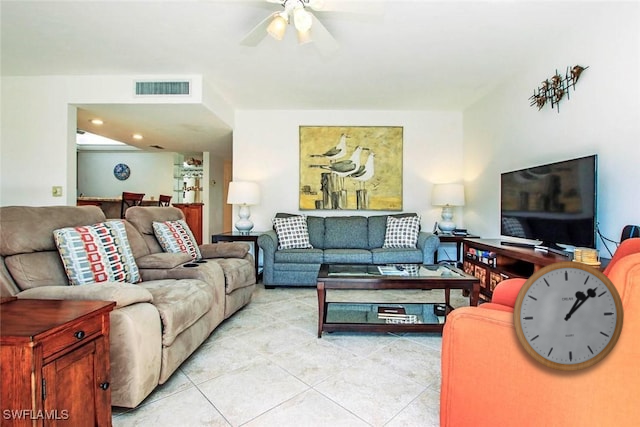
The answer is 1h08
